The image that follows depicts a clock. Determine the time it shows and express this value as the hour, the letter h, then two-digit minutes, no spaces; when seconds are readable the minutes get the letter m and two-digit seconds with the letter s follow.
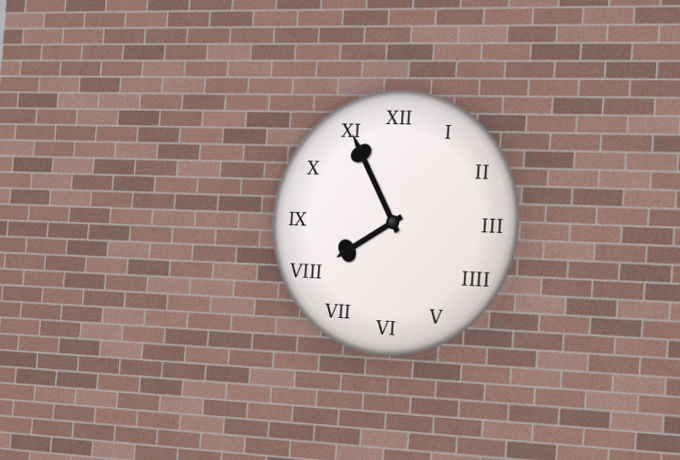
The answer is 7h55
